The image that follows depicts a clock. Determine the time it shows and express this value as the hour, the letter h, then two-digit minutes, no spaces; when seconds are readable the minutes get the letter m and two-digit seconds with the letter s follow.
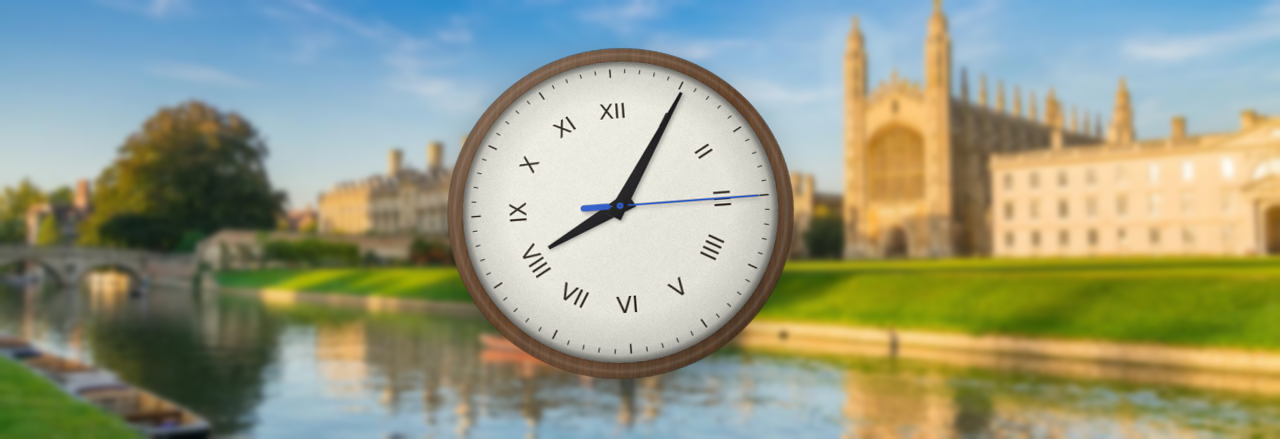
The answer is 8h05m15s
